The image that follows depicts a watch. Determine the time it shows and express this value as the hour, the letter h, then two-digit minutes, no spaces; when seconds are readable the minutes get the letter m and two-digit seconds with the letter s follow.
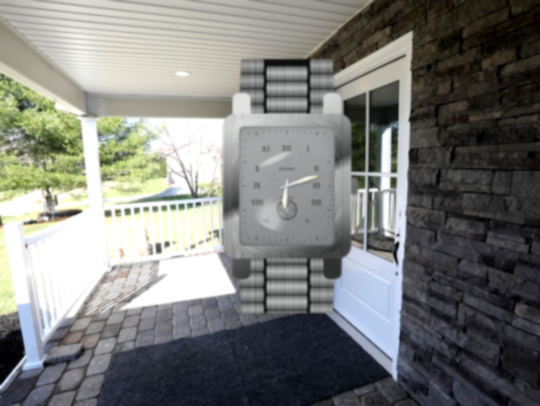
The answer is 6h12
